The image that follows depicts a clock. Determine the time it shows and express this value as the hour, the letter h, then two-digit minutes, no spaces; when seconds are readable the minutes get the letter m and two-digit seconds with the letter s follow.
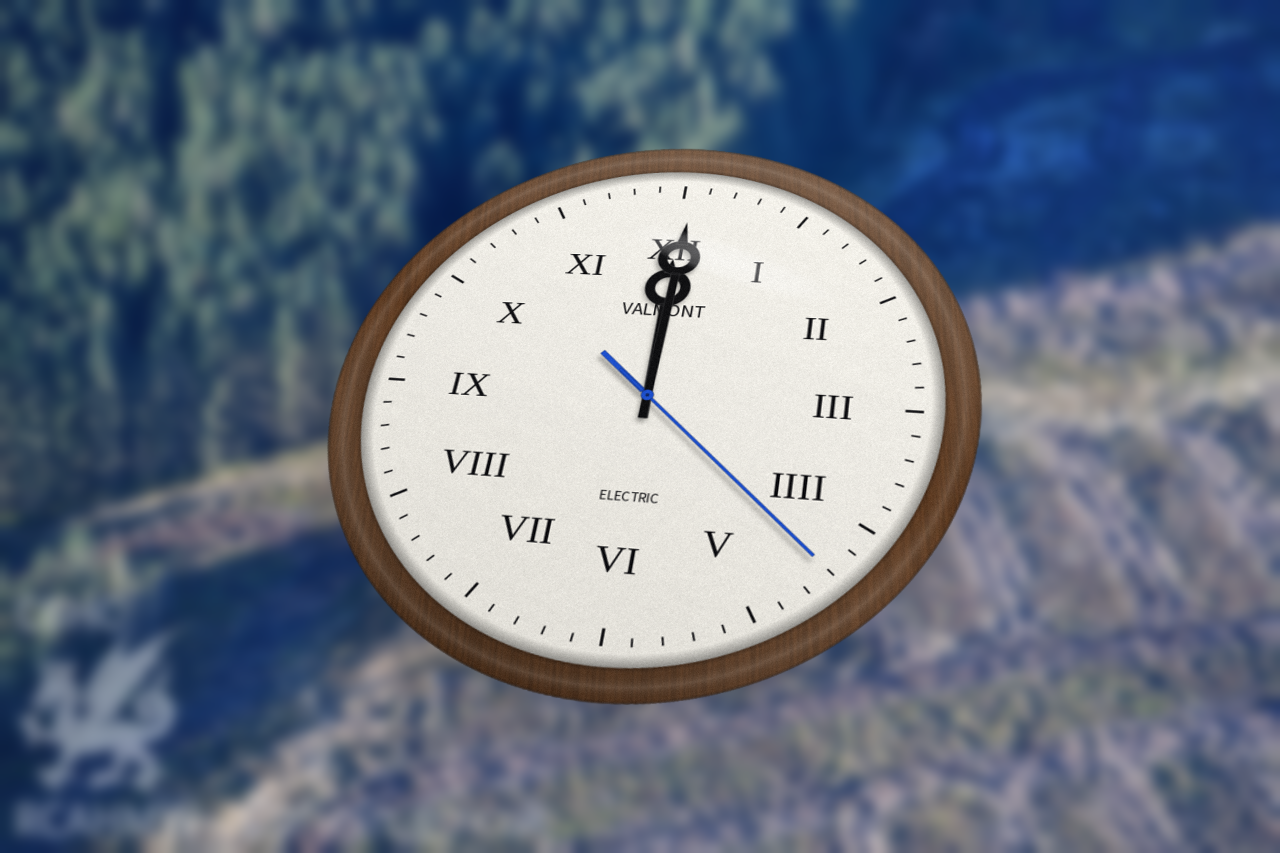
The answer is 12h00m22s
